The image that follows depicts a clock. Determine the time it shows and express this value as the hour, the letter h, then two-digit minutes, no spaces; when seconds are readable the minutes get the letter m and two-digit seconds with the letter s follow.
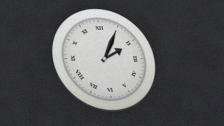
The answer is 2h05
